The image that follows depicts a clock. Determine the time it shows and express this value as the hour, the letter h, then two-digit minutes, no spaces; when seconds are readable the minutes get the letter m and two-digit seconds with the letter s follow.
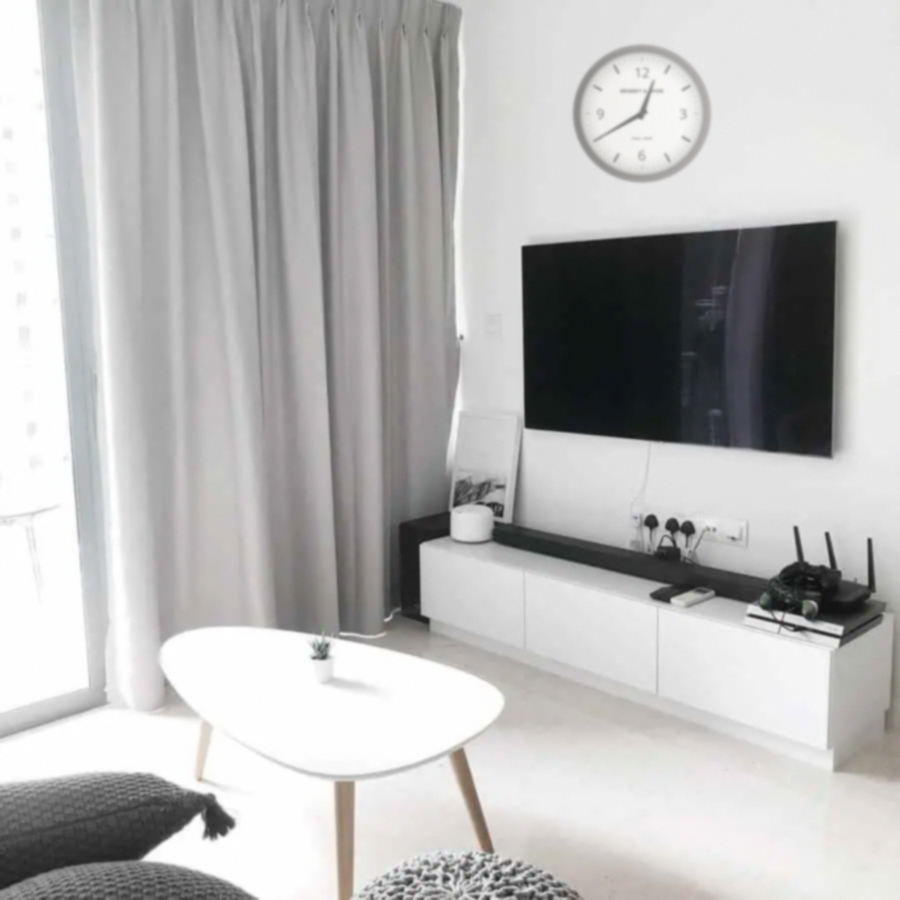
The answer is 12h40
